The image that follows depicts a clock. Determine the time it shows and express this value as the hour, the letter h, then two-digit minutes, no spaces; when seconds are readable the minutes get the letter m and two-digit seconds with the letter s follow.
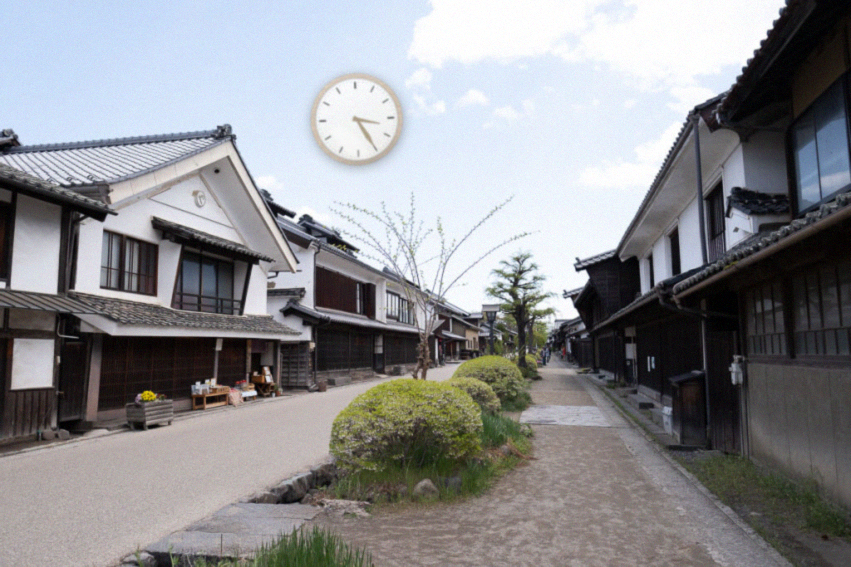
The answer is 3h25
